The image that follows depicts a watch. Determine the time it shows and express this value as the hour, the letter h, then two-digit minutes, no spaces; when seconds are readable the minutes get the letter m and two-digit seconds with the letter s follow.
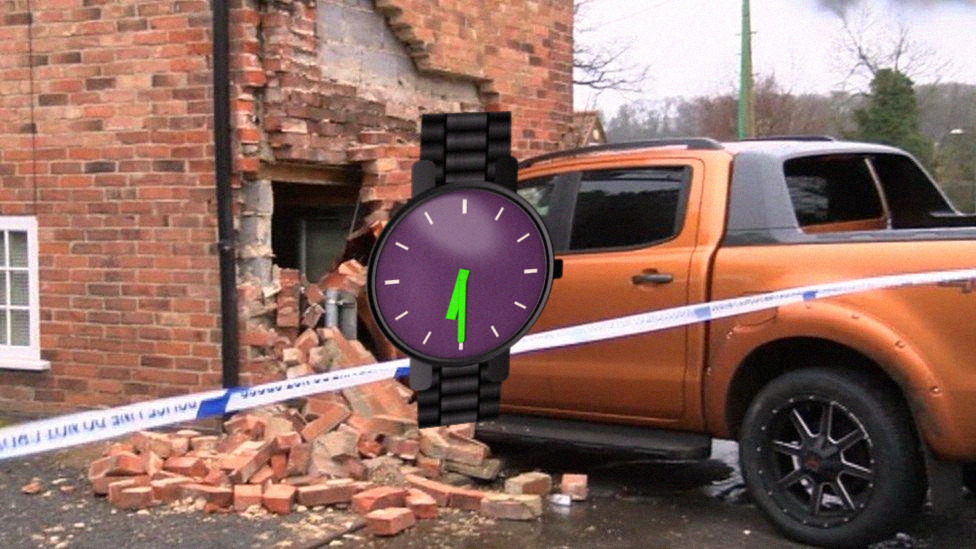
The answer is 6h30
